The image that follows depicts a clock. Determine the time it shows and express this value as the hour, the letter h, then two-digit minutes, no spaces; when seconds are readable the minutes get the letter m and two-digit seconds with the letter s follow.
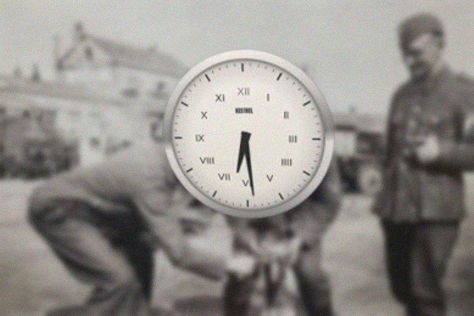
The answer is 6h29
